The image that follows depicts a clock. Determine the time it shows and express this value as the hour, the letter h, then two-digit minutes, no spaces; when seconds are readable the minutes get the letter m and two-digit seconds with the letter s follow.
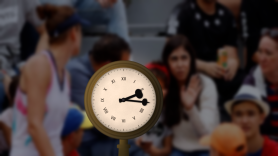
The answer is 2h16
